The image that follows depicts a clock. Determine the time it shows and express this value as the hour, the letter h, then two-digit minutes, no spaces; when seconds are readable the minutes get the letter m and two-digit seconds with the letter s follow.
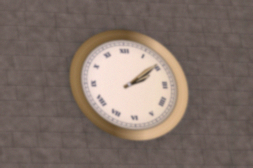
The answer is 2h09
